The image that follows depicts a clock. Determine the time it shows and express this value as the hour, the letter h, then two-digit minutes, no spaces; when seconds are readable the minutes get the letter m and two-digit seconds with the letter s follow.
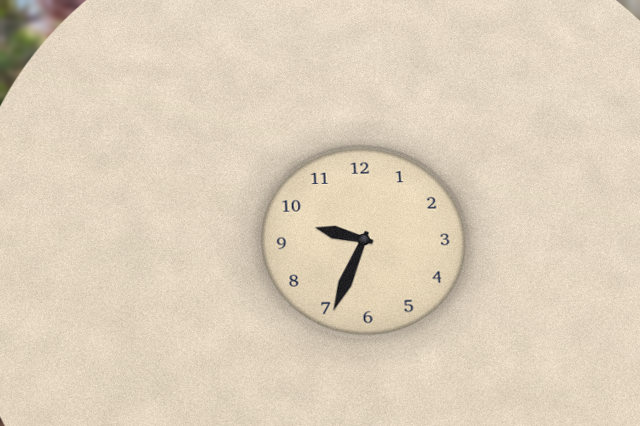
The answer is 9h34
